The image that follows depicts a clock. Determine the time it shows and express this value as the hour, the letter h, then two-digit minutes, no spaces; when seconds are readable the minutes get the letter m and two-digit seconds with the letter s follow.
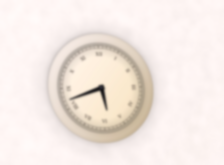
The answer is 5h42
